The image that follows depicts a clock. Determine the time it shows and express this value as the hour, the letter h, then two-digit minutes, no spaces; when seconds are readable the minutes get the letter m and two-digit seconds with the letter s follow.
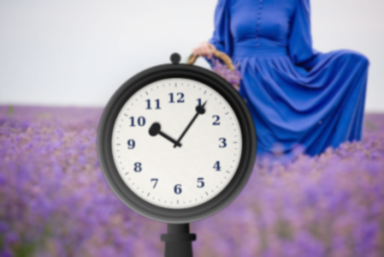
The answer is 10h06
